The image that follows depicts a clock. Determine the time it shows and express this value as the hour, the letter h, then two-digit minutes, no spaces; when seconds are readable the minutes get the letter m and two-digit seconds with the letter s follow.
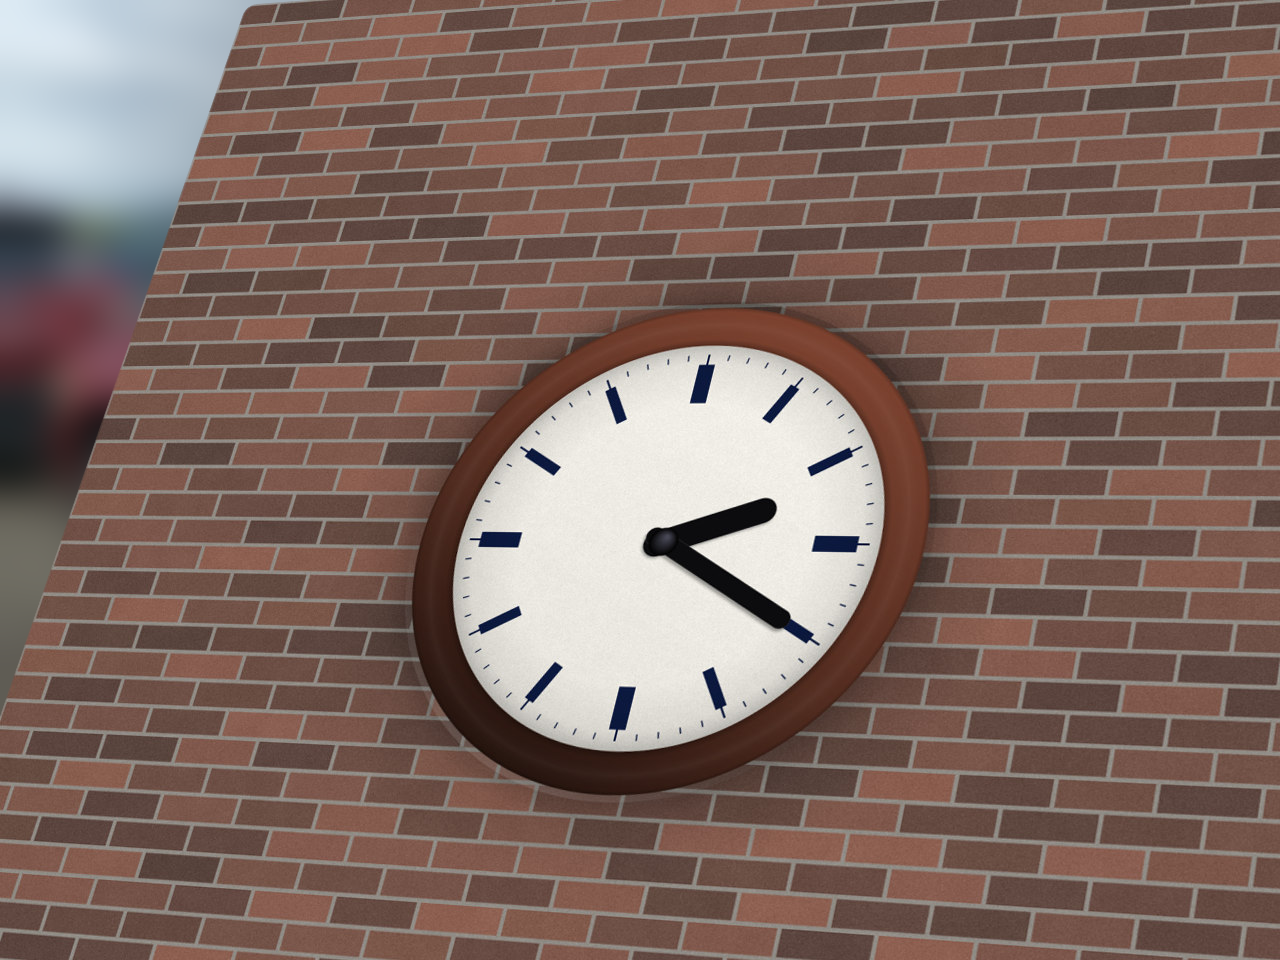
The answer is 2h20
